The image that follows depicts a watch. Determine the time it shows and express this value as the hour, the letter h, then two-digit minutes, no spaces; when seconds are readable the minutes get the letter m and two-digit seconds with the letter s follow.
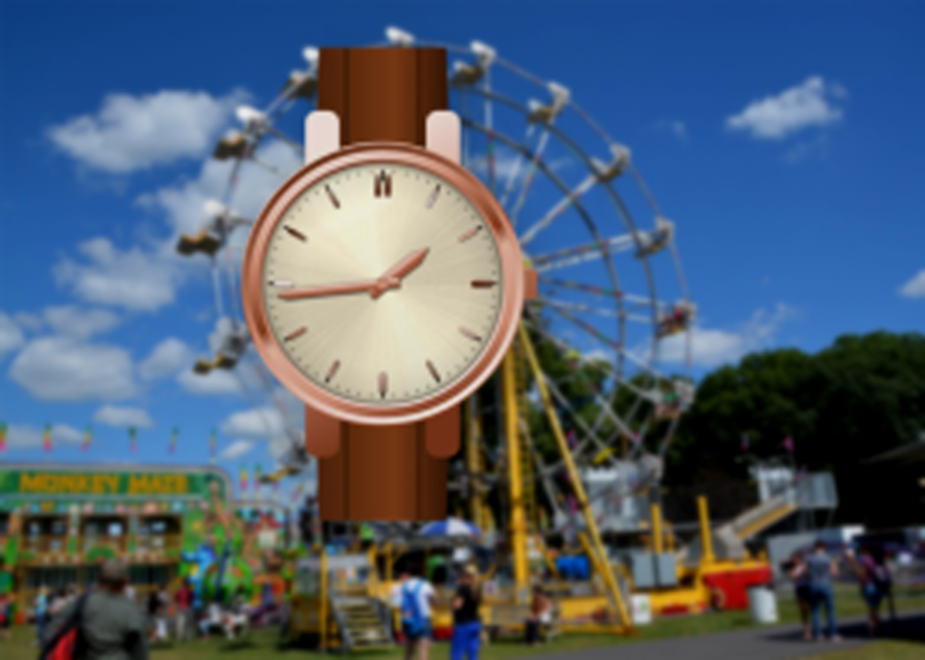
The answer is 1h44
